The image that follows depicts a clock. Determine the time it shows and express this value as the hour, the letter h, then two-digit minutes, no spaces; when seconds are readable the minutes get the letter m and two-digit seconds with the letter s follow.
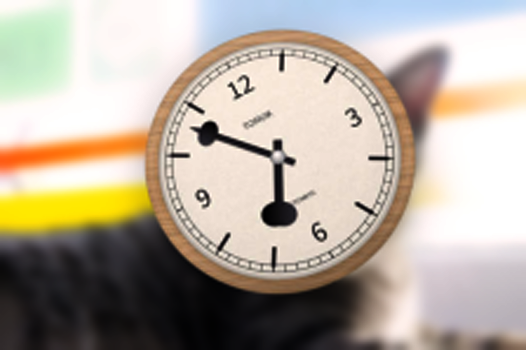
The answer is 6h53
